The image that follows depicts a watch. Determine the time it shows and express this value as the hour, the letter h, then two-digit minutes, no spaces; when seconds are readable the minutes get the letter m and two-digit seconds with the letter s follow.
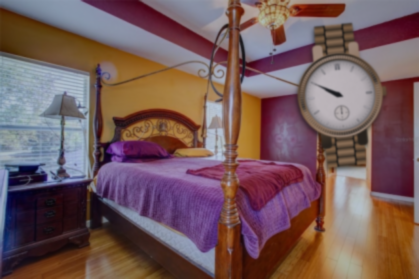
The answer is 9h50
